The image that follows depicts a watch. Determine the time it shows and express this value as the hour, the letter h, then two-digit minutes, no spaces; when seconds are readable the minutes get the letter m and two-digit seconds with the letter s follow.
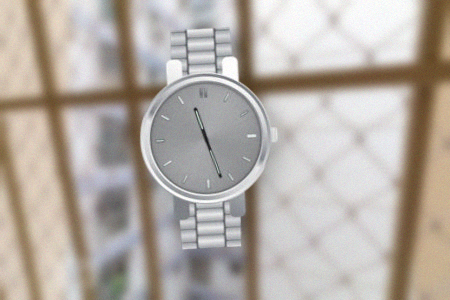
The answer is 11h27
